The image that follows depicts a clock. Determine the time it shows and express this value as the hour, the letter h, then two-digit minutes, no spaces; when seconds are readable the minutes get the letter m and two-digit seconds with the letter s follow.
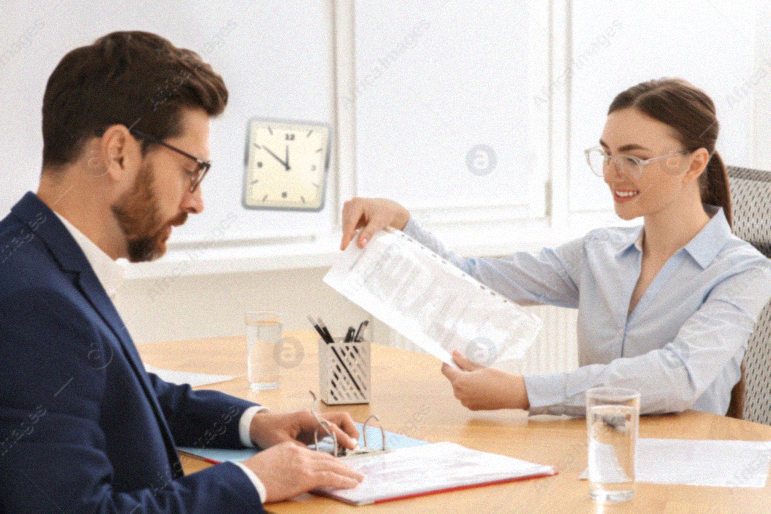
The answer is 11h51
